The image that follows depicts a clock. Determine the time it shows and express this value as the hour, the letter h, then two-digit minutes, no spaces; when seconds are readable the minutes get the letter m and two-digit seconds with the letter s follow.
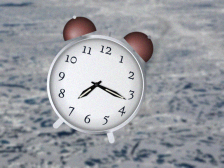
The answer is 7h17
